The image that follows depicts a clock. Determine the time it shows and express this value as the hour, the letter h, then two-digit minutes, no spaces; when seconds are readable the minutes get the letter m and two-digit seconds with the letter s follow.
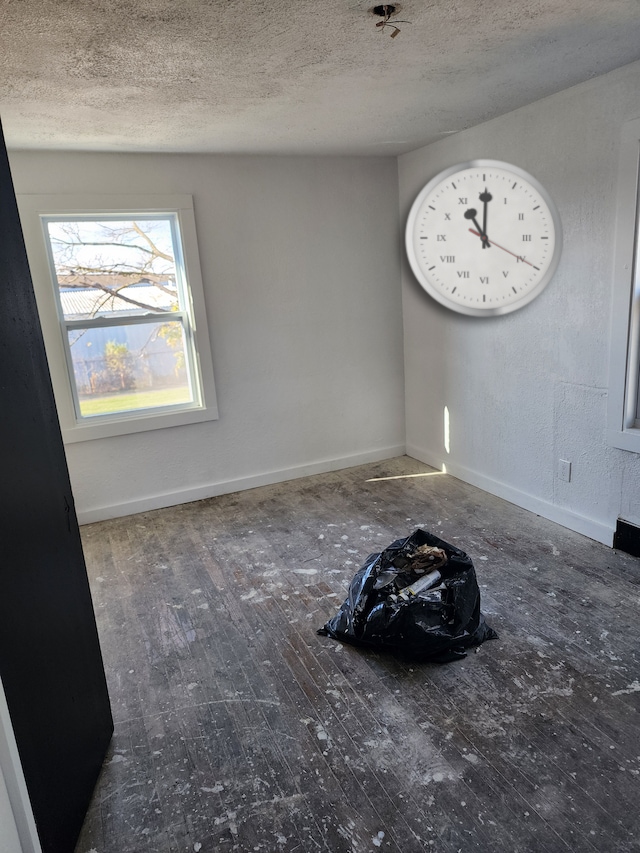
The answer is 11h00m20s
